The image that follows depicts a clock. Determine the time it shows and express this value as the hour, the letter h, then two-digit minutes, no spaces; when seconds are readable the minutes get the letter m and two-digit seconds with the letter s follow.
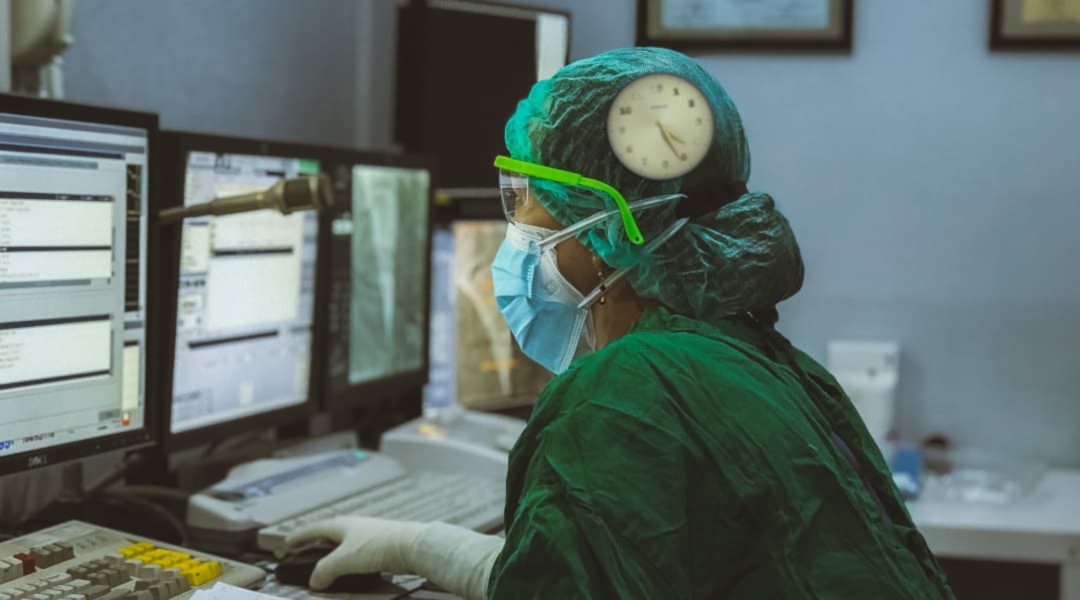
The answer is 4h26
